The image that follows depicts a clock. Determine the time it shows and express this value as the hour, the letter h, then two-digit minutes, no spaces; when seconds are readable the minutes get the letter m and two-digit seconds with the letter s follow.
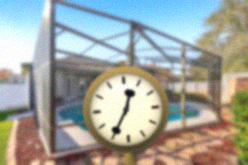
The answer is 12h35
